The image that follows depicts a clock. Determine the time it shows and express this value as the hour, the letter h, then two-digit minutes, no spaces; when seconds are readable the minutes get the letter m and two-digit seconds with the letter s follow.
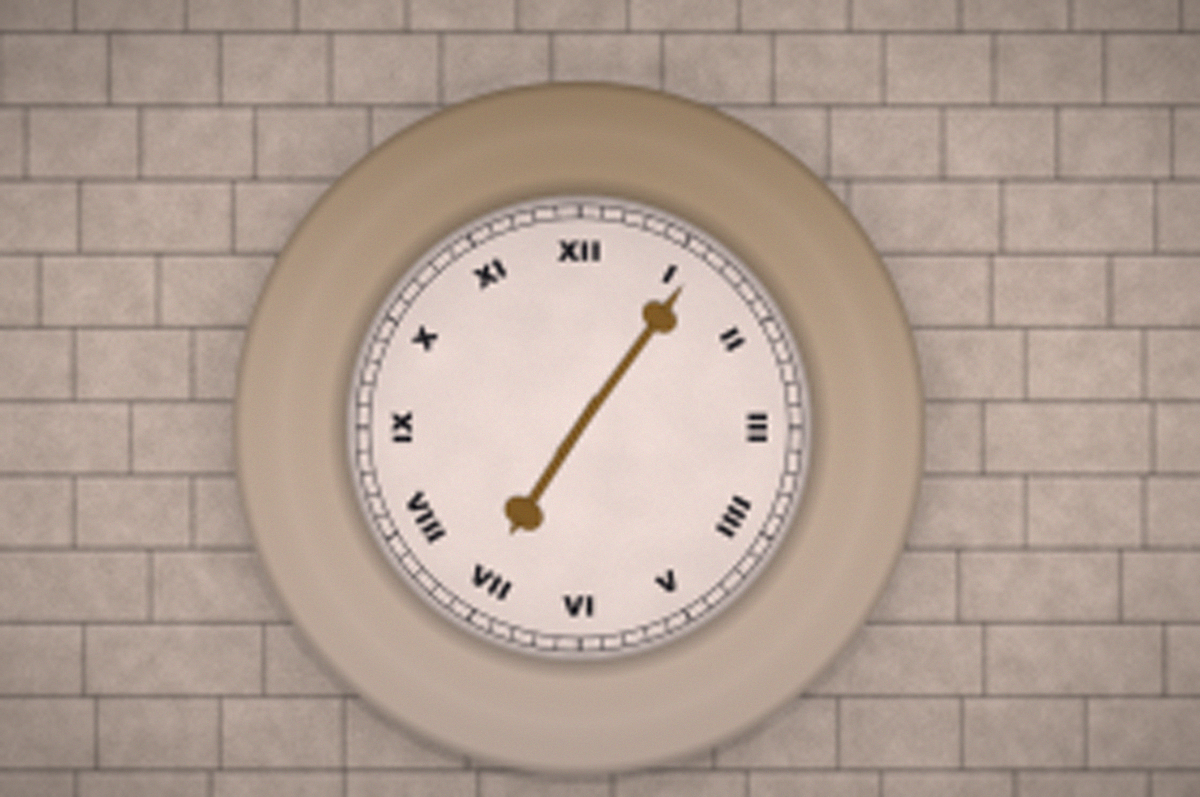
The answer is 7h06
